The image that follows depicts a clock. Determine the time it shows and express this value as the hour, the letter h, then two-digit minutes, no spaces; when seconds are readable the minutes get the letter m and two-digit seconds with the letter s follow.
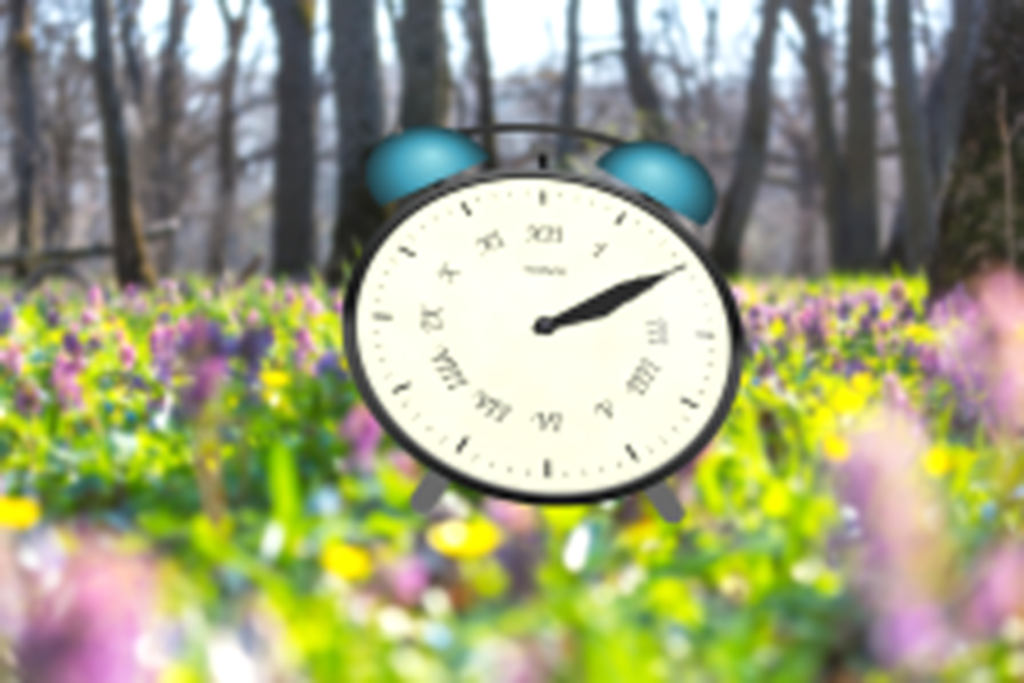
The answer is 2h10
